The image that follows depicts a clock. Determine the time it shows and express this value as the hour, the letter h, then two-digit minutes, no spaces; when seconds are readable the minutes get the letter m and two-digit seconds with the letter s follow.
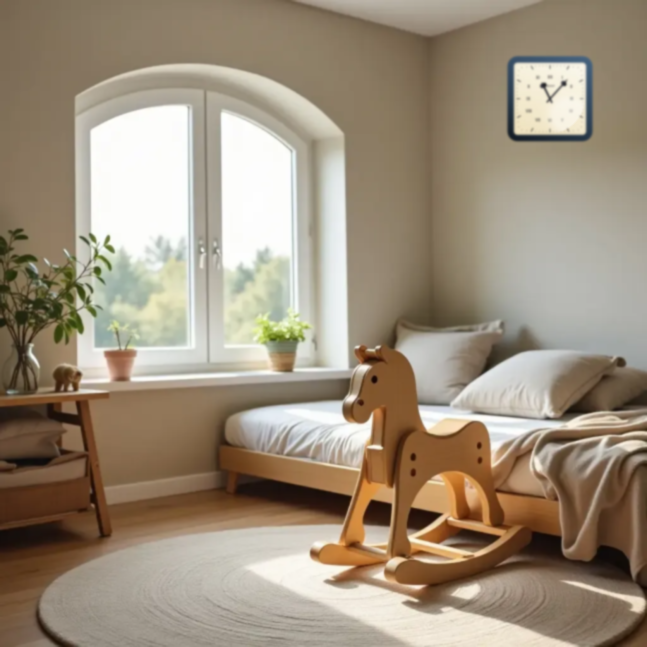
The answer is 11h07
